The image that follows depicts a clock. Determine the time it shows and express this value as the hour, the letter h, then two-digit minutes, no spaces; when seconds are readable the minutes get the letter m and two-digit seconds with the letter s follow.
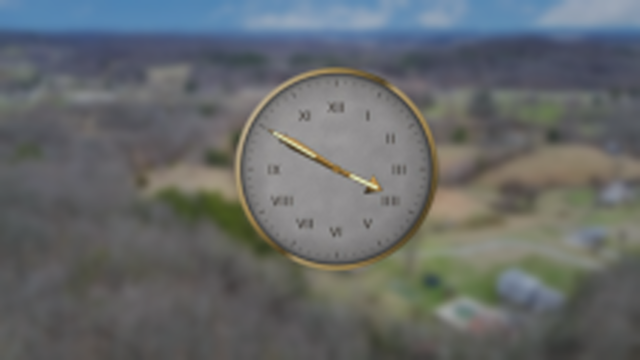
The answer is 3h50
